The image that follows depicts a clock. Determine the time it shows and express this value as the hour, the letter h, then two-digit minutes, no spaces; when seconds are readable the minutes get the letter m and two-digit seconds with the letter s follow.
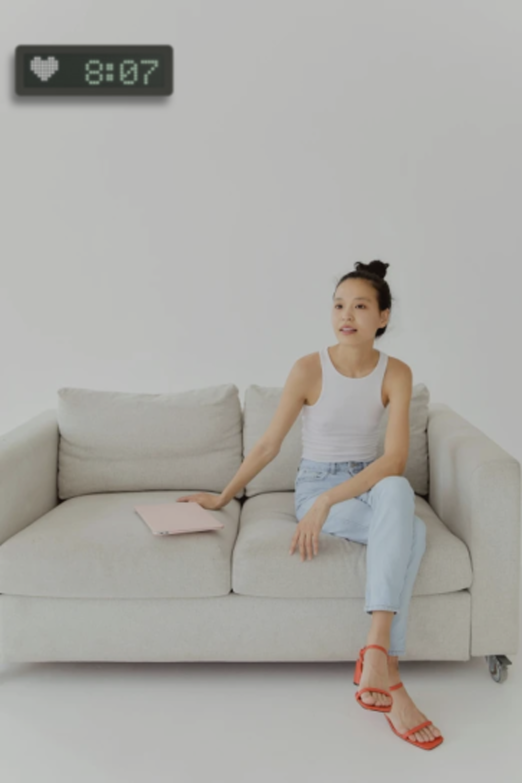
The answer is 8h07
